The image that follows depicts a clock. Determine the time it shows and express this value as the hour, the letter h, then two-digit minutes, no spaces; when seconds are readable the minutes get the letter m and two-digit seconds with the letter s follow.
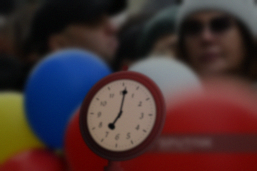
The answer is 7h01
